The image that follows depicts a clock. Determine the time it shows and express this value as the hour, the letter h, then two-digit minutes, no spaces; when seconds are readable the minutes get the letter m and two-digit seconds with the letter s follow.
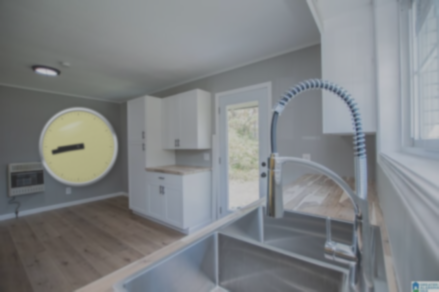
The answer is 8h43
